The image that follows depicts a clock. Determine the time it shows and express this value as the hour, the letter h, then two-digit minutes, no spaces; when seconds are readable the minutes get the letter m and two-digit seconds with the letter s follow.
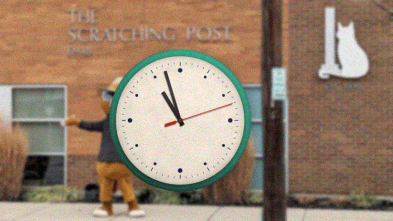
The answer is 10h57m12s
